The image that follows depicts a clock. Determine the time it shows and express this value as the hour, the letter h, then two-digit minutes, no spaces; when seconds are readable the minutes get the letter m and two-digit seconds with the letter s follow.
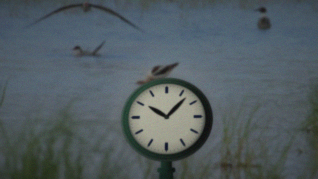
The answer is 10h07
